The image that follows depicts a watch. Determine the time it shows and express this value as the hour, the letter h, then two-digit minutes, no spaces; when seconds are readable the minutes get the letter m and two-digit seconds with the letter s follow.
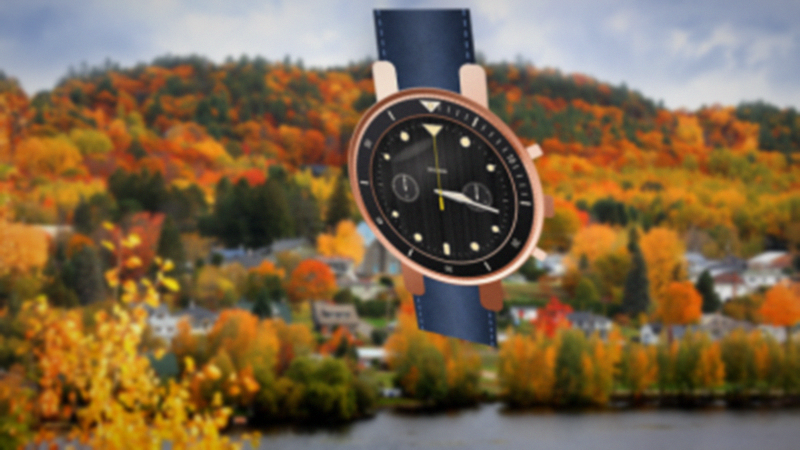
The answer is 3h17
